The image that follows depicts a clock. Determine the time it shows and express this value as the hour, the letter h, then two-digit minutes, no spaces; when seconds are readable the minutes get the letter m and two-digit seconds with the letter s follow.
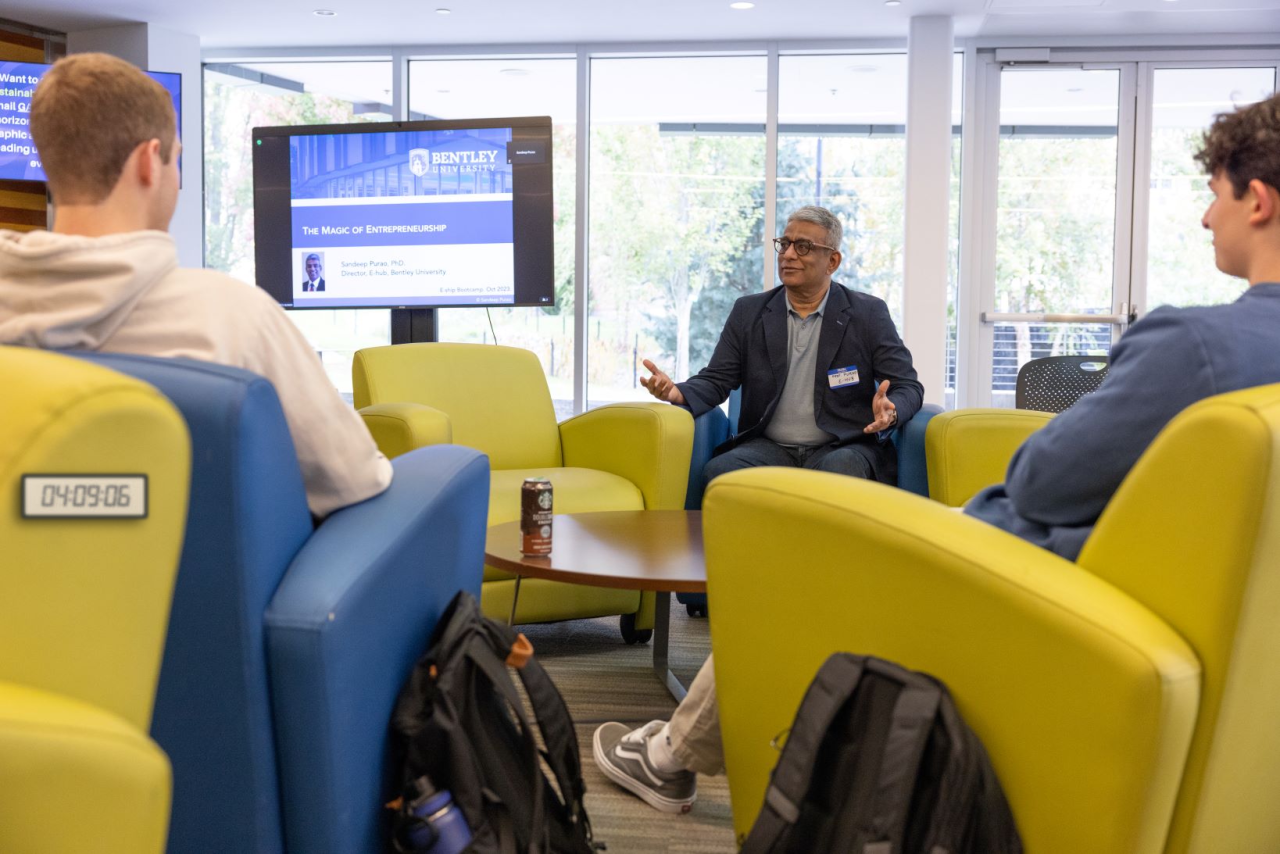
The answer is 4h09m06s
